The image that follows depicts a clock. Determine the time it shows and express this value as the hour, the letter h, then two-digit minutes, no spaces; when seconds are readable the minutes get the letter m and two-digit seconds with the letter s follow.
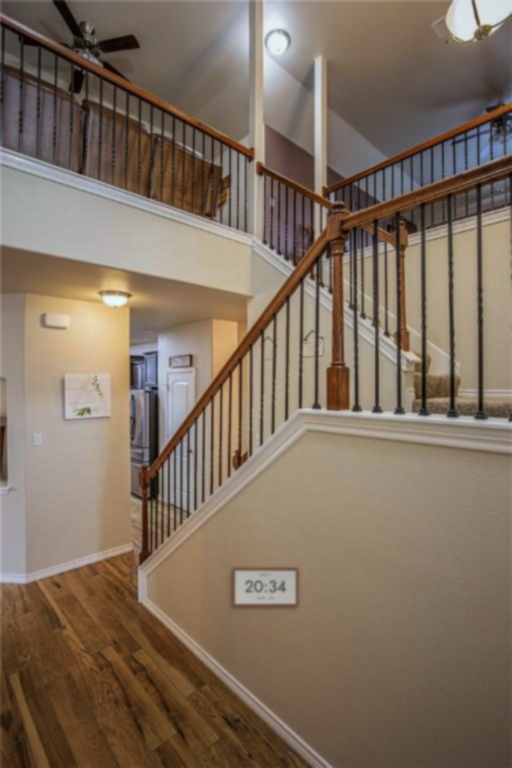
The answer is 20h34
